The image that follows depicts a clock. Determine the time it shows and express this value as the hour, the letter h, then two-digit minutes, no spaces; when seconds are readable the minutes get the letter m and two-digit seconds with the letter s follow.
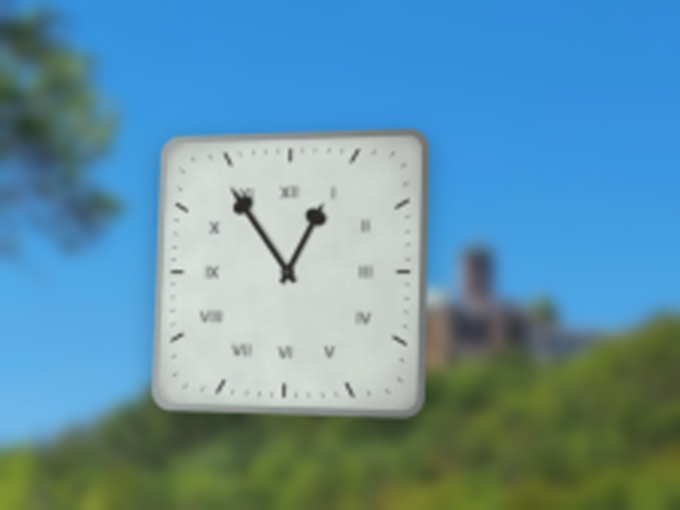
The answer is 12h54
